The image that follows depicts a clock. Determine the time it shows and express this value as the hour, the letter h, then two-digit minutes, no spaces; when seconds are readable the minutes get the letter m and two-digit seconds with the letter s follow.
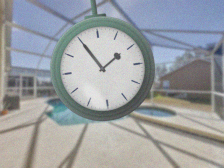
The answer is 1h55
